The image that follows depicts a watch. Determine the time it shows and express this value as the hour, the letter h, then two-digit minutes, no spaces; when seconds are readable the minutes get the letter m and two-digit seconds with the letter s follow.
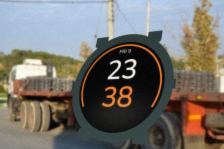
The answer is 23h38
